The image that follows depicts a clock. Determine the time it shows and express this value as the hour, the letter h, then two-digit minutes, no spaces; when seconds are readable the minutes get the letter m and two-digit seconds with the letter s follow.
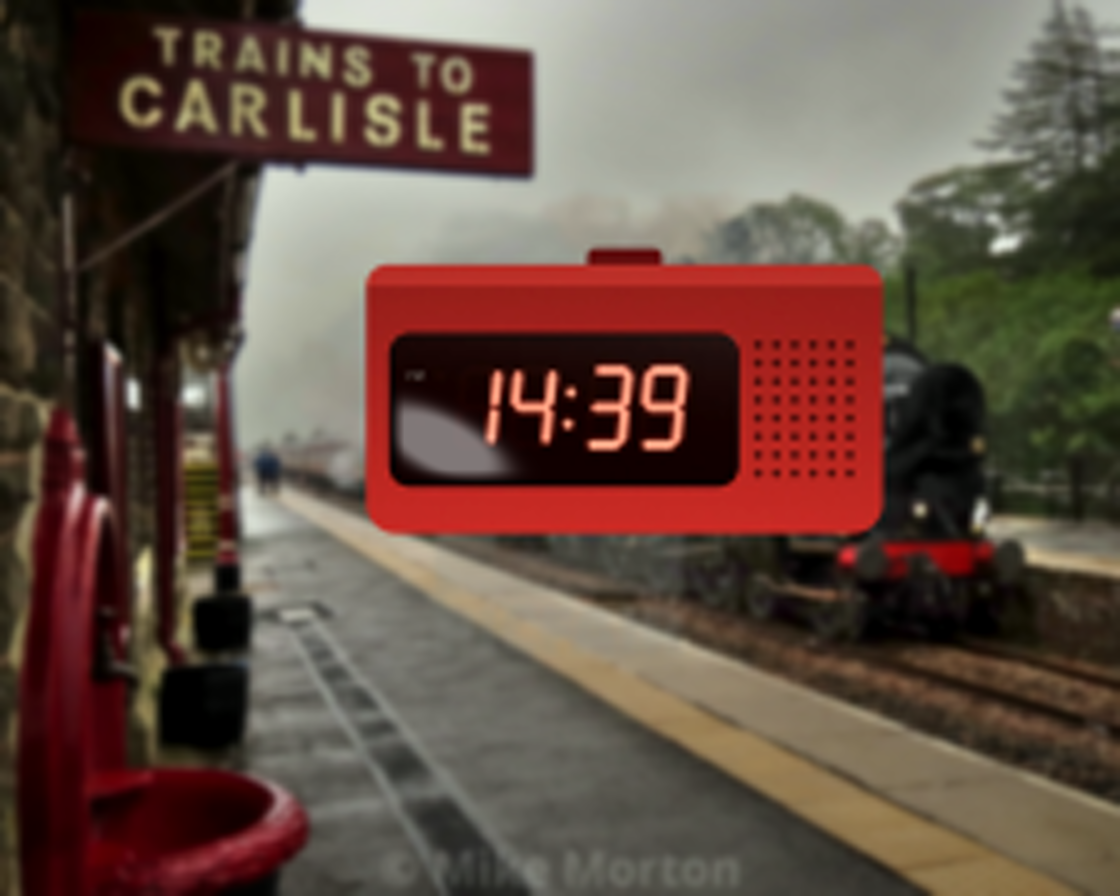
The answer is 14h39
